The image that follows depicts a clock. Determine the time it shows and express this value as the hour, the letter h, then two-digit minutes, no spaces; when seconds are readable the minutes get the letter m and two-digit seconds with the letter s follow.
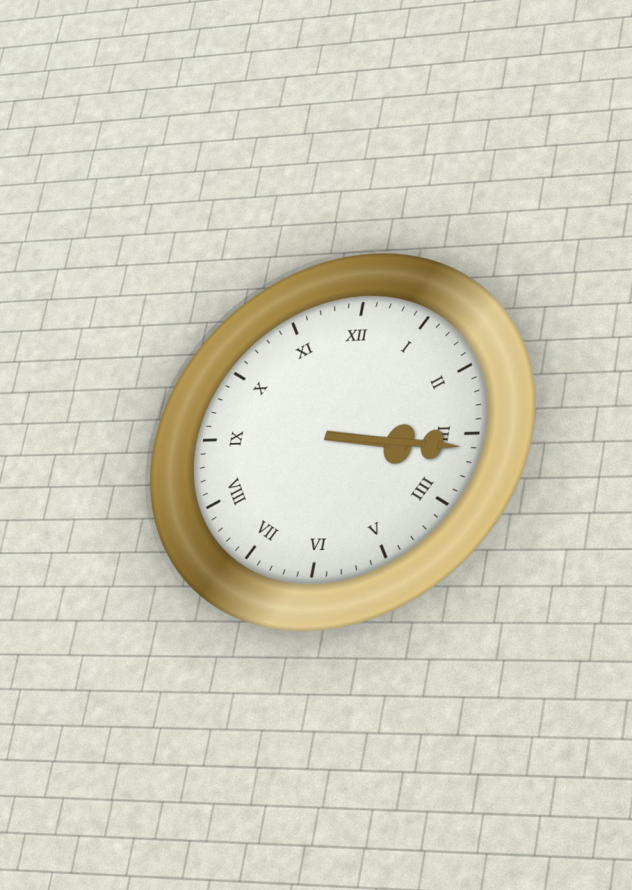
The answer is 3h16
